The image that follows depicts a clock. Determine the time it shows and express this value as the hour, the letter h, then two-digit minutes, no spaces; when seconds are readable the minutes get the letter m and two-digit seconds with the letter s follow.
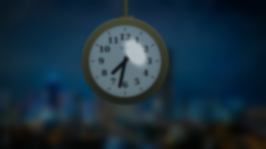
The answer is 7h32
